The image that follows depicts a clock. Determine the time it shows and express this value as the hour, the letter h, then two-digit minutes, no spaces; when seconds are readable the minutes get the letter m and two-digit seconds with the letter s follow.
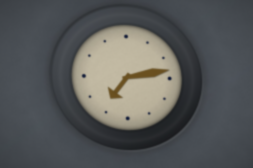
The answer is 7h13
